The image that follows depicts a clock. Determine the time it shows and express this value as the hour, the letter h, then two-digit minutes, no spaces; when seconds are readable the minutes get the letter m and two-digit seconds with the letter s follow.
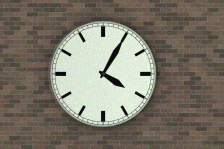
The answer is 4h05
